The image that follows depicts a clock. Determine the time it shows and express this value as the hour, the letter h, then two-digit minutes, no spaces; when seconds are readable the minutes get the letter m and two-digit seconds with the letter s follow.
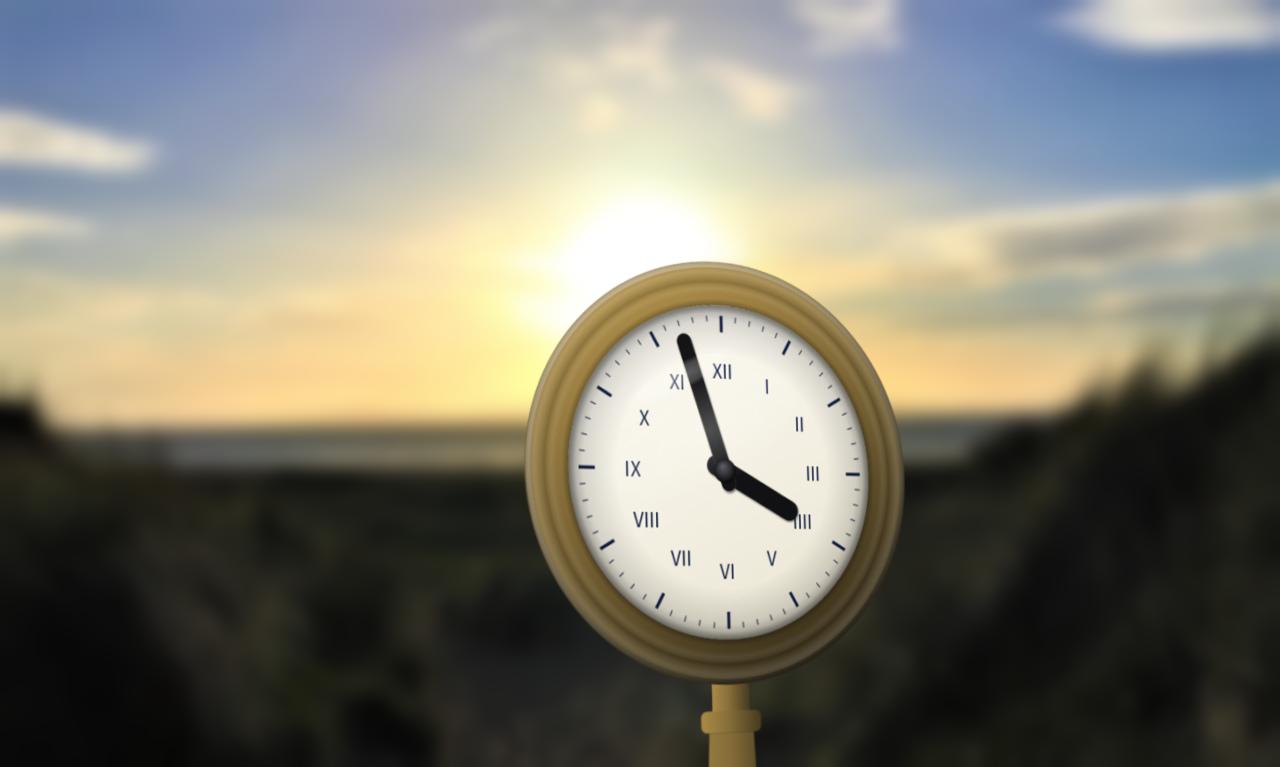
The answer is 3h57
